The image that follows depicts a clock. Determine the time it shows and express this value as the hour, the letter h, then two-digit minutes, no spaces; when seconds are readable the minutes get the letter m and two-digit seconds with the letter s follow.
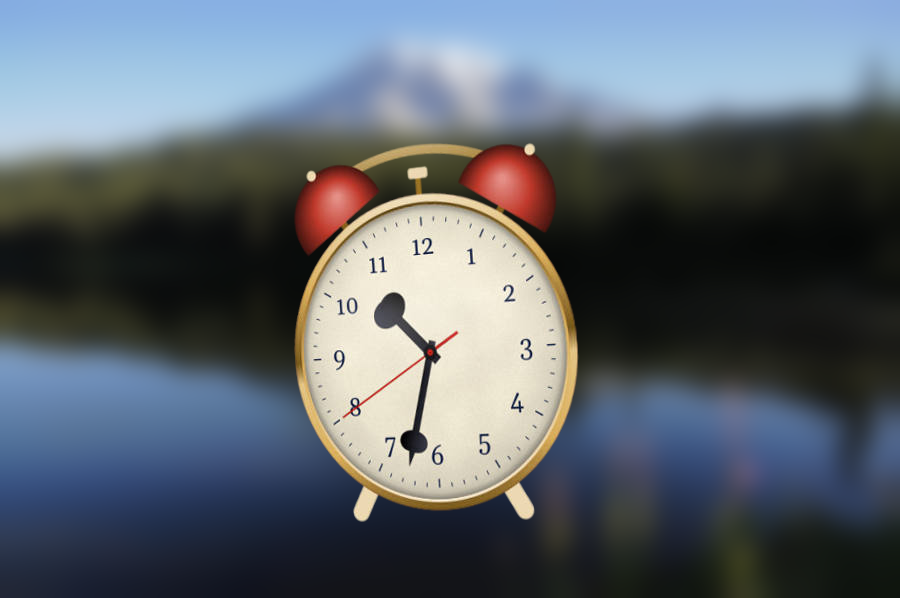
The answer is 10h32m40s
